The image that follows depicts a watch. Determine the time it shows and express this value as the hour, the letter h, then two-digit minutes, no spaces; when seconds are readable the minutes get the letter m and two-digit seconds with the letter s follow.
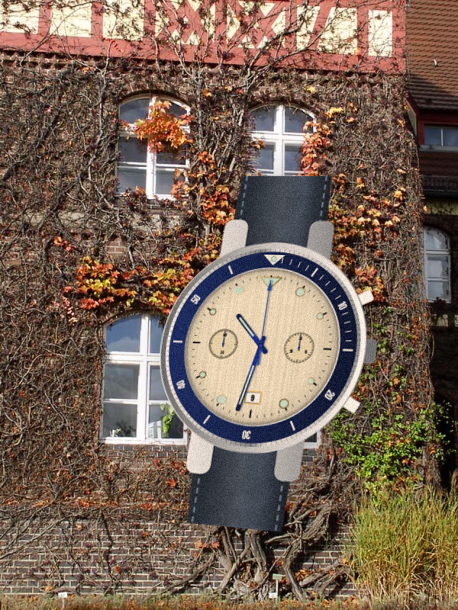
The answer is 10h32
